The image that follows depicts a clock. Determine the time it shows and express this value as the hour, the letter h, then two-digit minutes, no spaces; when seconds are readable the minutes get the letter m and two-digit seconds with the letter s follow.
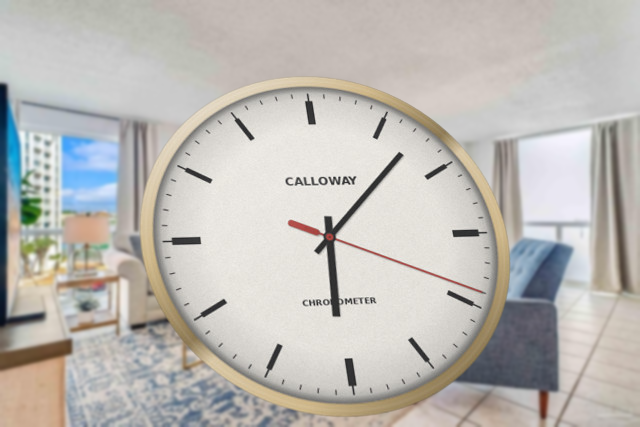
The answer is 6h07m19s
